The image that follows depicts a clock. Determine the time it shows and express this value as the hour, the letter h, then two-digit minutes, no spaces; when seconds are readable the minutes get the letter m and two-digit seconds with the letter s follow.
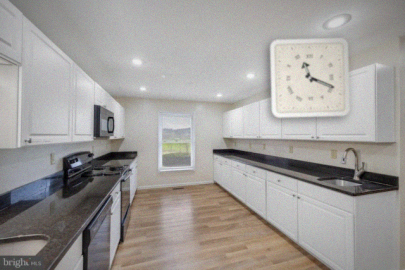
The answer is 11h19
